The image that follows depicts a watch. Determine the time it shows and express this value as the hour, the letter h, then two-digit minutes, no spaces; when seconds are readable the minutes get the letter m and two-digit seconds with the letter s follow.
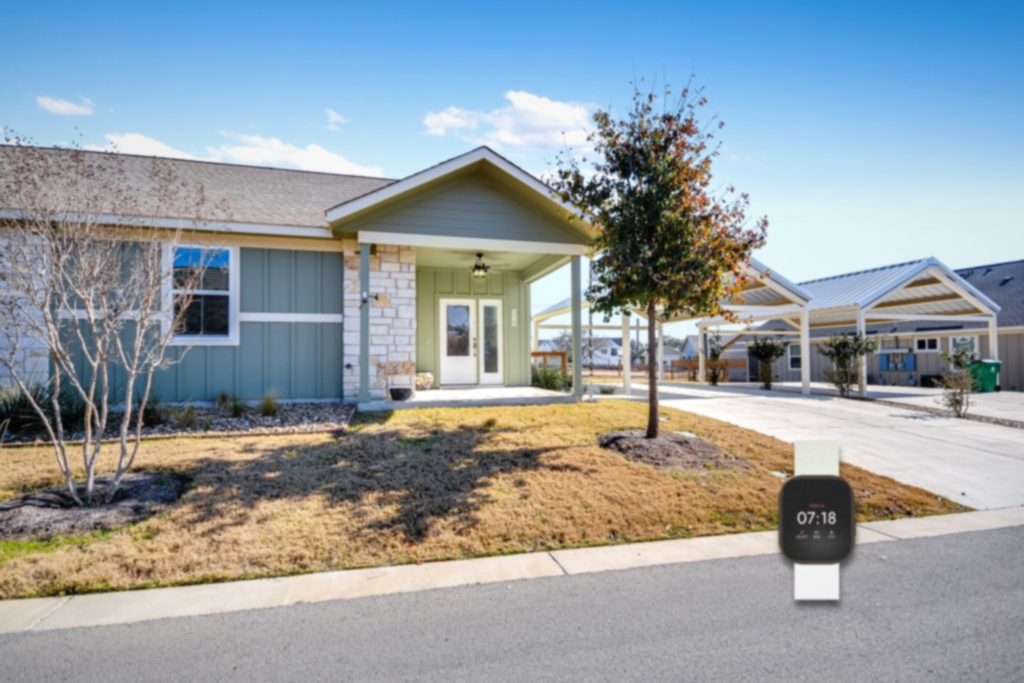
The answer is 7h18
